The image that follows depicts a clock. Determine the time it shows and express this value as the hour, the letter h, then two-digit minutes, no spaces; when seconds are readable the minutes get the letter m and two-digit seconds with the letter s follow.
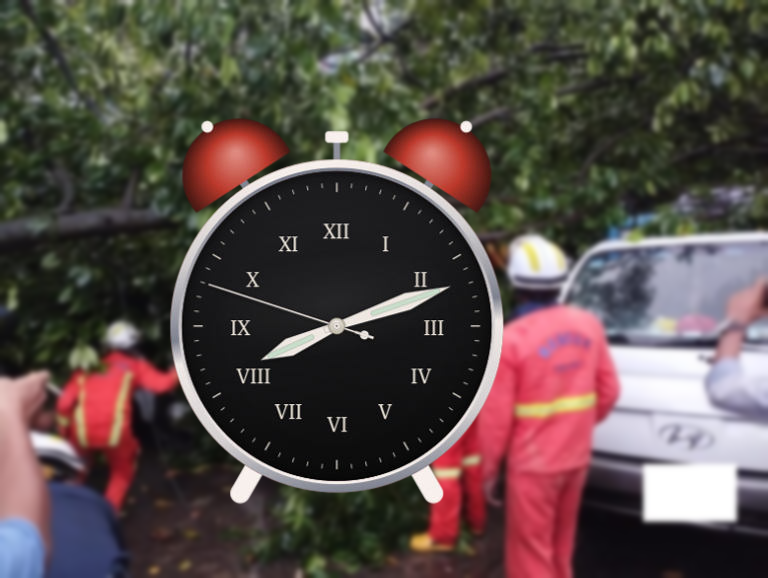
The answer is 8h11m48s
